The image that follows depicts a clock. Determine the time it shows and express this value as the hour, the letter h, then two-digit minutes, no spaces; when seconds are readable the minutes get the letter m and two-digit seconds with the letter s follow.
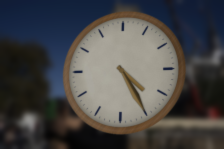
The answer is 4h25
